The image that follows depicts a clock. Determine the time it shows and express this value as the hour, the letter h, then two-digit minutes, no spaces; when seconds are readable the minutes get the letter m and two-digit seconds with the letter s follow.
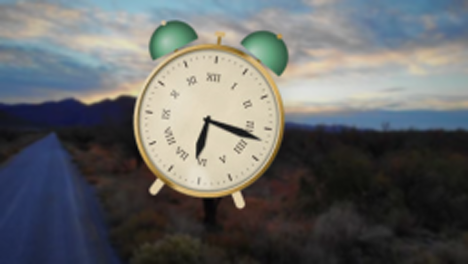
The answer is 6h17
